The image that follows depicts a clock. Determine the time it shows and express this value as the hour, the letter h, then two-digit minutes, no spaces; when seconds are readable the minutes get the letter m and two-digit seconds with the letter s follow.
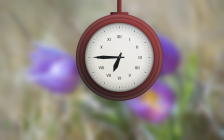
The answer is 6h45
